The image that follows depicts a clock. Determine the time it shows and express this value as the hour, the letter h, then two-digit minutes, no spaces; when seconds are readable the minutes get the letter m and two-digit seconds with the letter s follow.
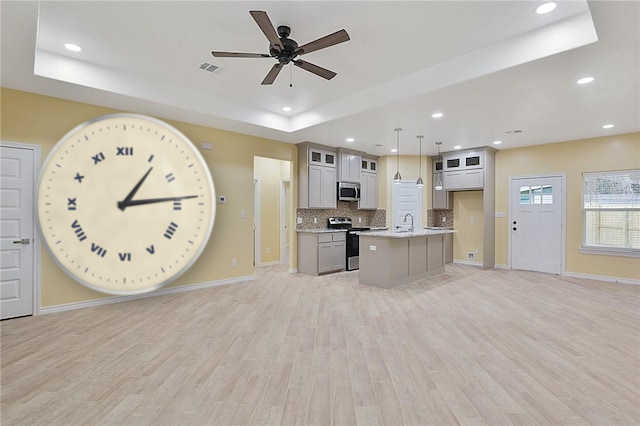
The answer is 1h14
